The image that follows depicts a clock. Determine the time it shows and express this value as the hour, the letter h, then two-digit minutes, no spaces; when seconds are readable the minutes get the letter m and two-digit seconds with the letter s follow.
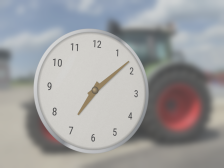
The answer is 7h08
